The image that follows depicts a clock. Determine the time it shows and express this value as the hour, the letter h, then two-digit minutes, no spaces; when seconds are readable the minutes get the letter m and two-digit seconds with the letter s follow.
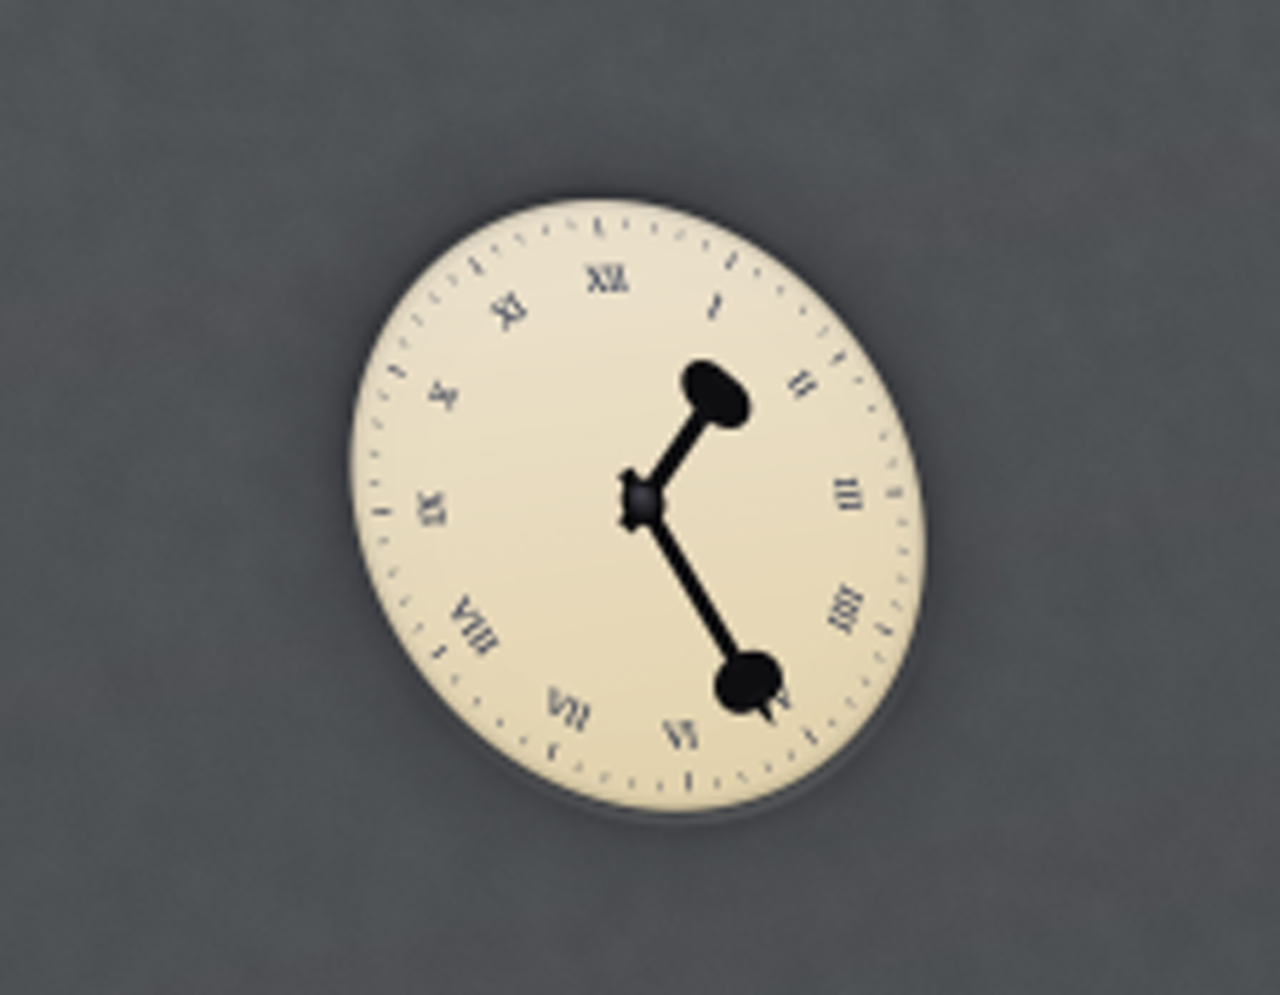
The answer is 1h26
